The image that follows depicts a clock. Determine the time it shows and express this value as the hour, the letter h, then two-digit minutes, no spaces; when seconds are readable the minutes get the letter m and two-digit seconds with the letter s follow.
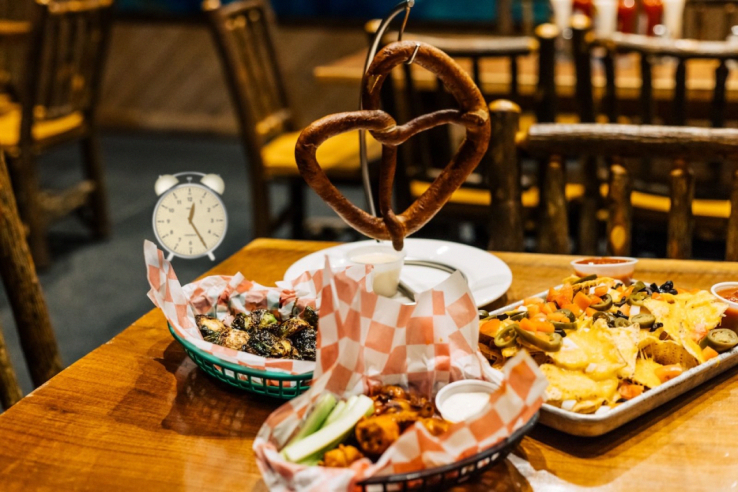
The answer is 12h25
